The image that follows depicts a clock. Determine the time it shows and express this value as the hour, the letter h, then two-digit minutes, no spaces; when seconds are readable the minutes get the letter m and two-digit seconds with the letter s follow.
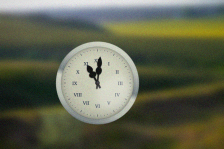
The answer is 11h01
